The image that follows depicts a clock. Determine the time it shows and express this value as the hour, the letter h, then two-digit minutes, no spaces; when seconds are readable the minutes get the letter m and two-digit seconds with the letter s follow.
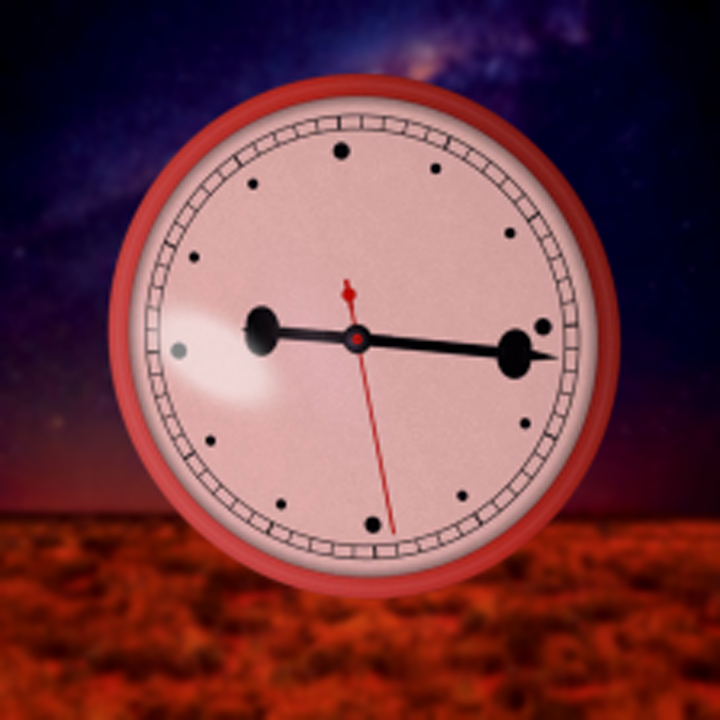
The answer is 9h16m29s
